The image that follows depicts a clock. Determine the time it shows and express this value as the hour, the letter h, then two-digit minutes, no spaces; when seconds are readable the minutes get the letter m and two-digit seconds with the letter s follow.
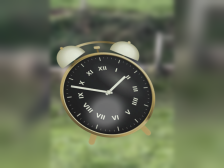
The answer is 1h48
